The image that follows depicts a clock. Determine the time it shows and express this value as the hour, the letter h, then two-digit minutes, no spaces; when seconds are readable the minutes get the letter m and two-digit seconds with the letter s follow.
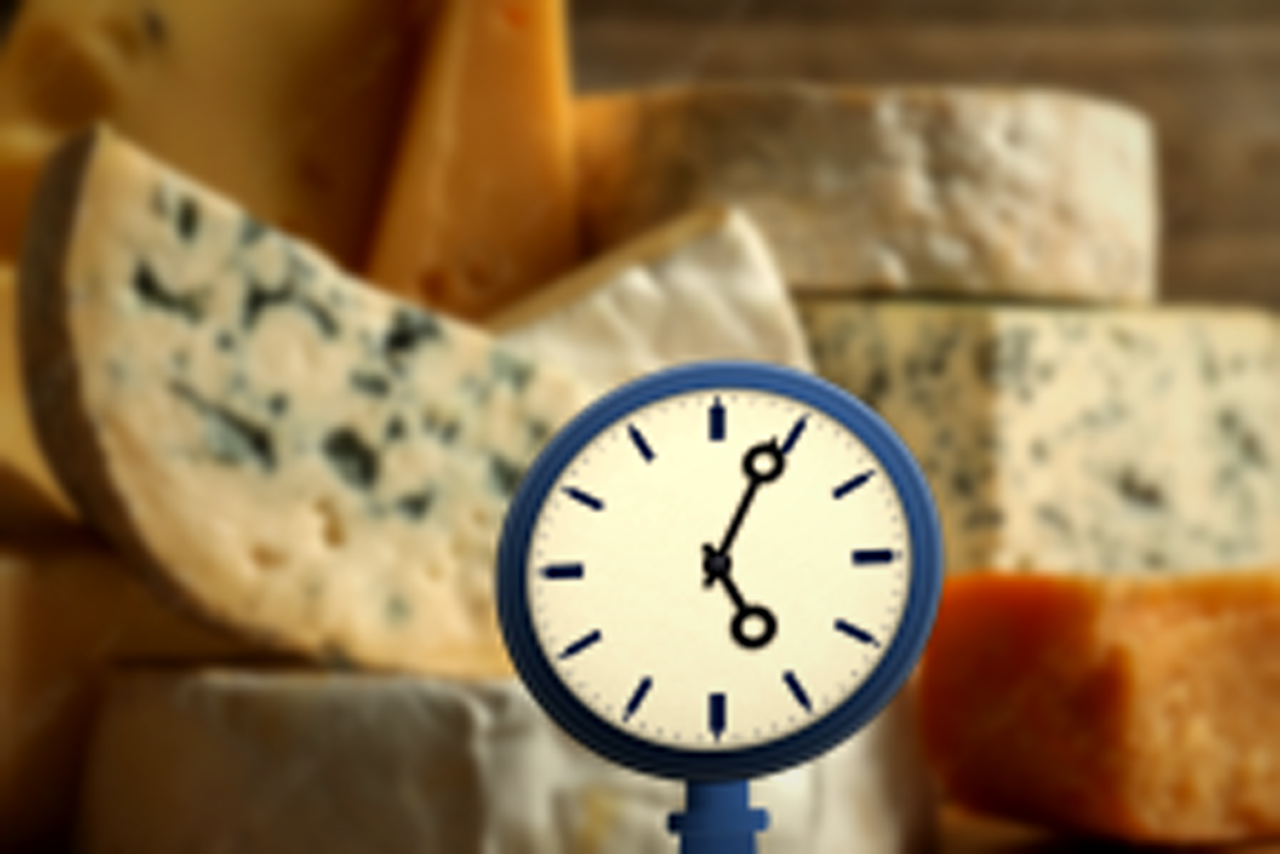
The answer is 5h04
